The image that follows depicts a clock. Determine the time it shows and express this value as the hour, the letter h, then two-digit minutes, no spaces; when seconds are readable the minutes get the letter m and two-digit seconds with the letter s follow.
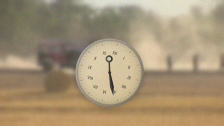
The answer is 11h26
